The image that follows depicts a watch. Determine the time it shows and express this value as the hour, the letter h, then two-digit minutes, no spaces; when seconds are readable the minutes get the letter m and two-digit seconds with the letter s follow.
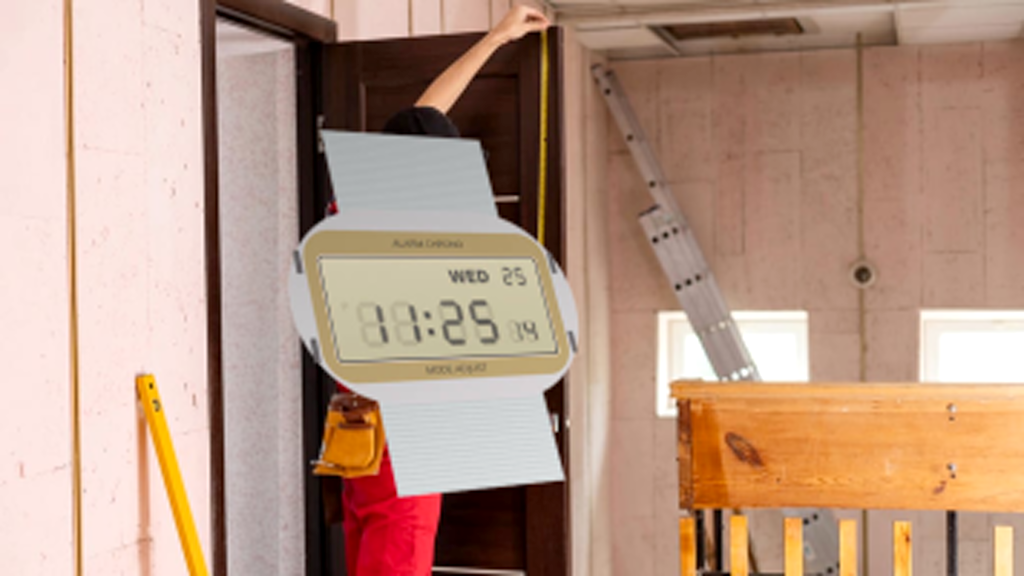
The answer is 11h25m14s
